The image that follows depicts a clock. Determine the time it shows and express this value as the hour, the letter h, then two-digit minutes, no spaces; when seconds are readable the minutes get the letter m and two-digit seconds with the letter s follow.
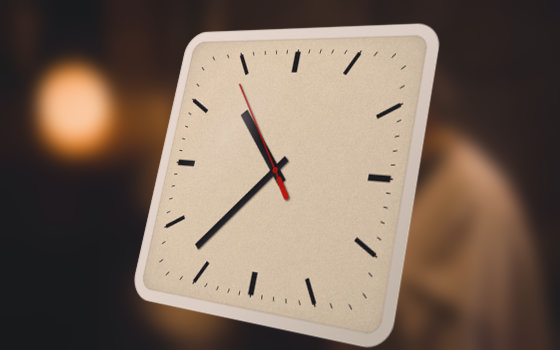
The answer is 10h36m54s
